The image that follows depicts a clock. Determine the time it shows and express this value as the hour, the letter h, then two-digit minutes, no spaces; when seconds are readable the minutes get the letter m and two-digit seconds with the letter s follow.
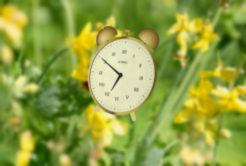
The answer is 6h50
